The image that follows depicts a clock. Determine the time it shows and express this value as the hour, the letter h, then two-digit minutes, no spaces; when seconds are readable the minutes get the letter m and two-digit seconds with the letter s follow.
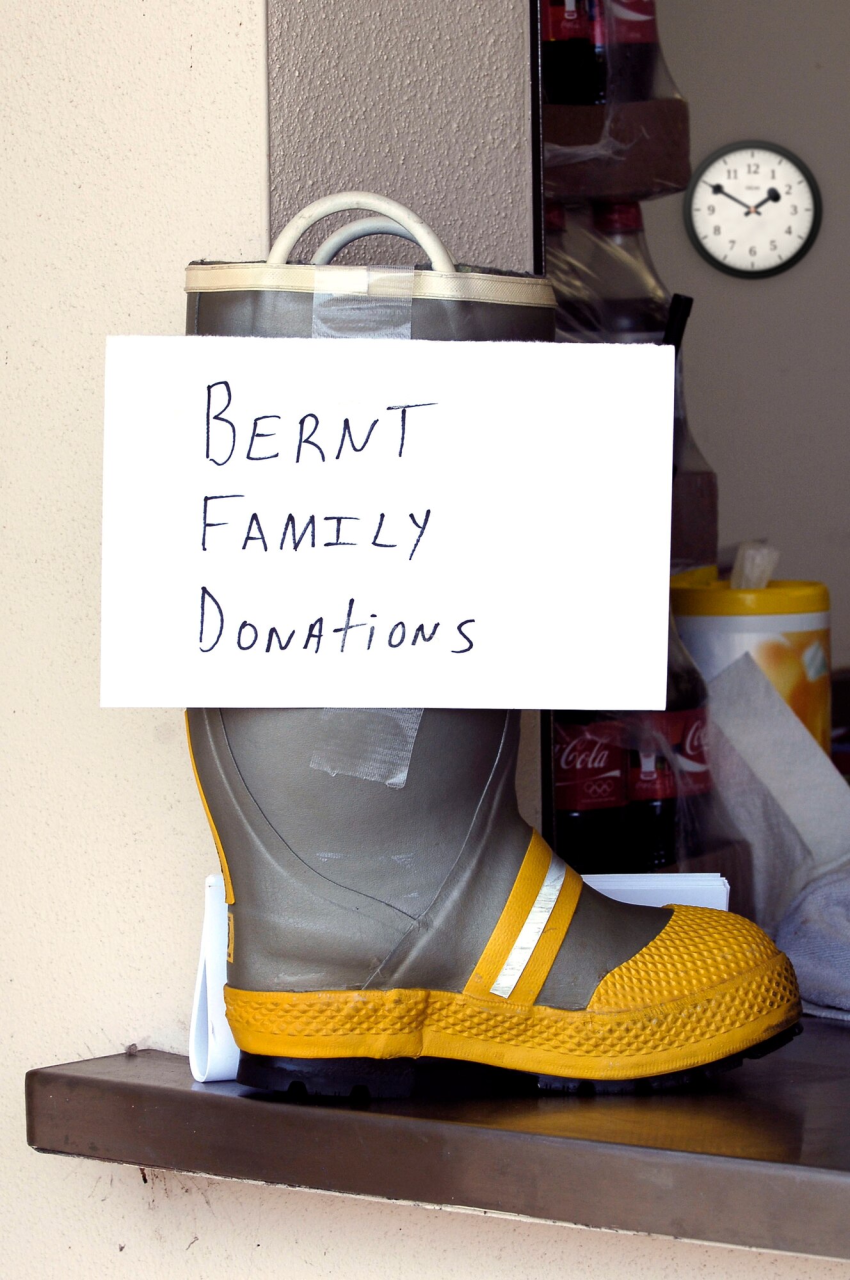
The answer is 1h50
